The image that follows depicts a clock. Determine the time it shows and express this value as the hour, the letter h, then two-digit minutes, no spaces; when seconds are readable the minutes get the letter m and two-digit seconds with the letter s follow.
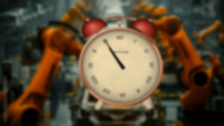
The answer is 10h55
